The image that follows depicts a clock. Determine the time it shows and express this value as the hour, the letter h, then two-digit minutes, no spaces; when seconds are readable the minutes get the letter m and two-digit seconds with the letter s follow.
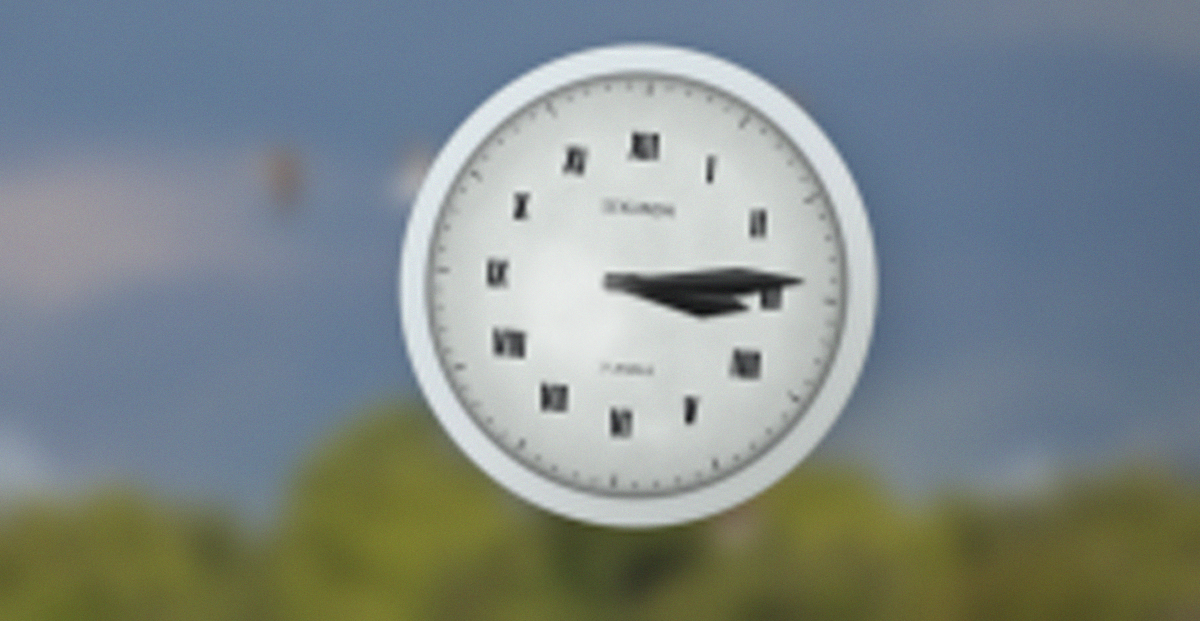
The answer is 3h14
